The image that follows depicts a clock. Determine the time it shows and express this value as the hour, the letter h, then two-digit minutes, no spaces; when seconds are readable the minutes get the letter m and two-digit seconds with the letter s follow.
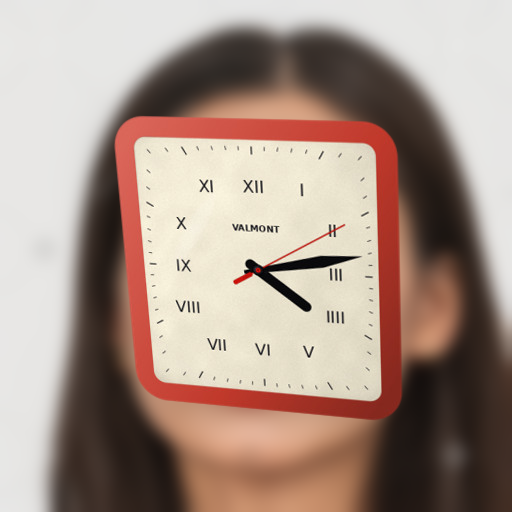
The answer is 4h13m10s
